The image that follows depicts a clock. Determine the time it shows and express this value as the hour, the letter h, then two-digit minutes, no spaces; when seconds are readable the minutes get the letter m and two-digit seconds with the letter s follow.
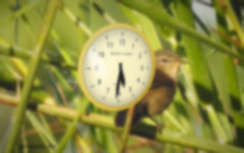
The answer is 5h31
